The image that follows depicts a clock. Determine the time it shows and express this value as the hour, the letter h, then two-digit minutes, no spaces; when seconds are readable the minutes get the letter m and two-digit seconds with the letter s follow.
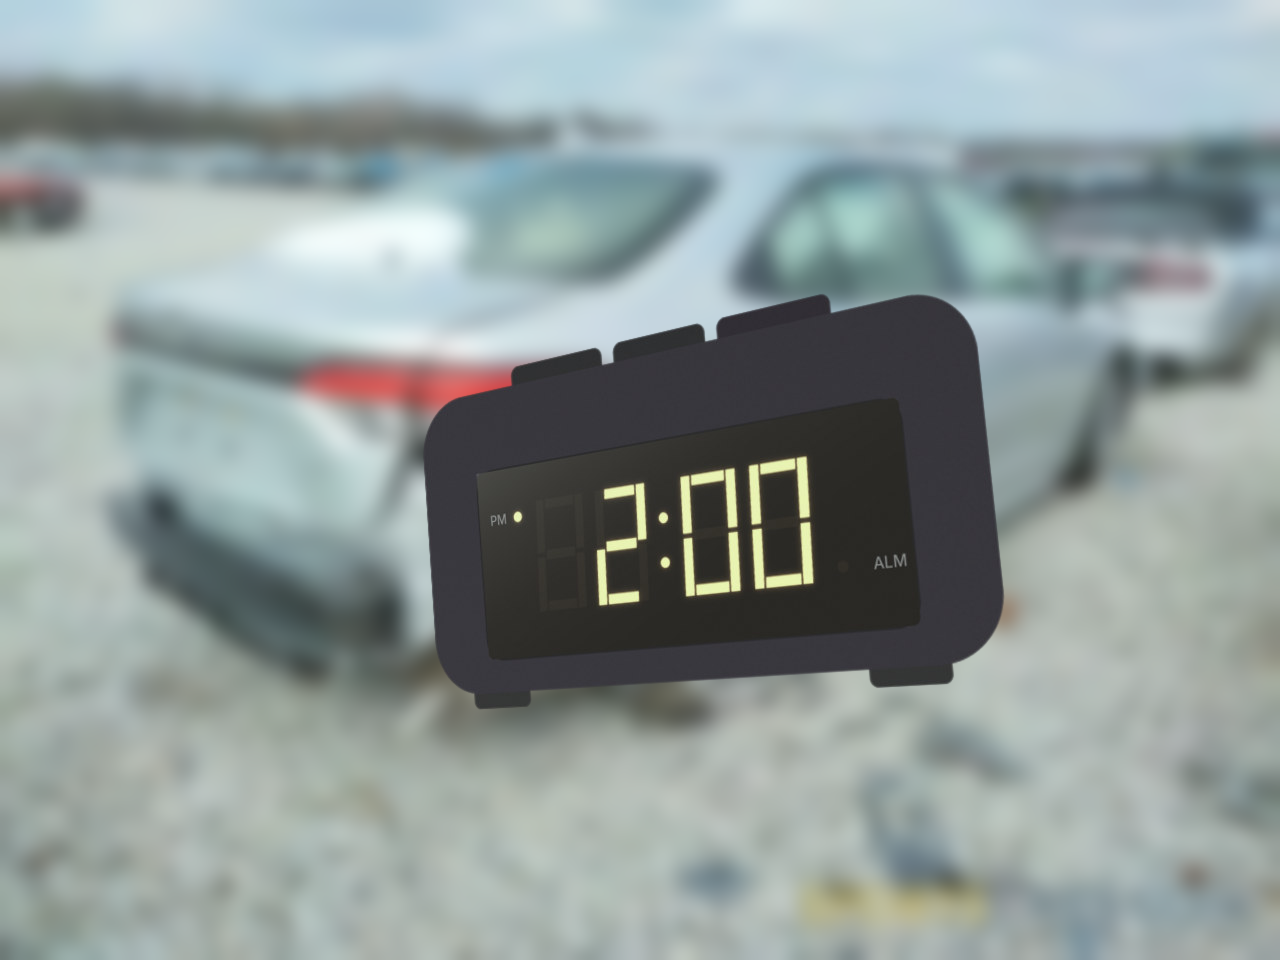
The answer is 2h00
